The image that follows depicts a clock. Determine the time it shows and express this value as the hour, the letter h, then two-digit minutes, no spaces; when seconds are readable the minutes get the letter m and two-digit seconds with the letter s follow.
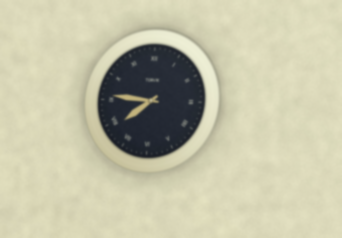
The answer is 7h46
